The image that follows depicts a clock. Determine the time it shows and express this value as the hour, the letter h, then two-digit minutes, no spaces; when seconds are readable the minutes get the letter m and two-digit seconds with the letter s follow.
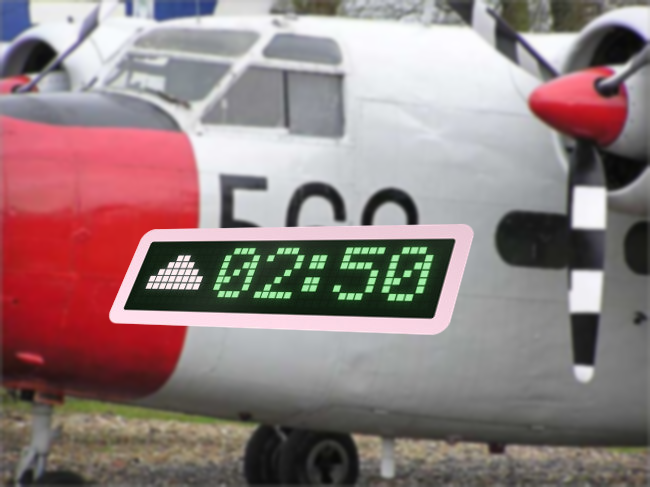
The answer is 2h50
